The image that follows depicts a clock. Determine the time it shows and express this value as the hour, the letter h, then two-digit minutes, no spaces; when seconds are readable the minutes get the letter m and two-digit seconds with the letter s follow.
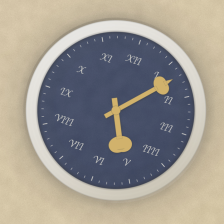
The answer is 5h07
